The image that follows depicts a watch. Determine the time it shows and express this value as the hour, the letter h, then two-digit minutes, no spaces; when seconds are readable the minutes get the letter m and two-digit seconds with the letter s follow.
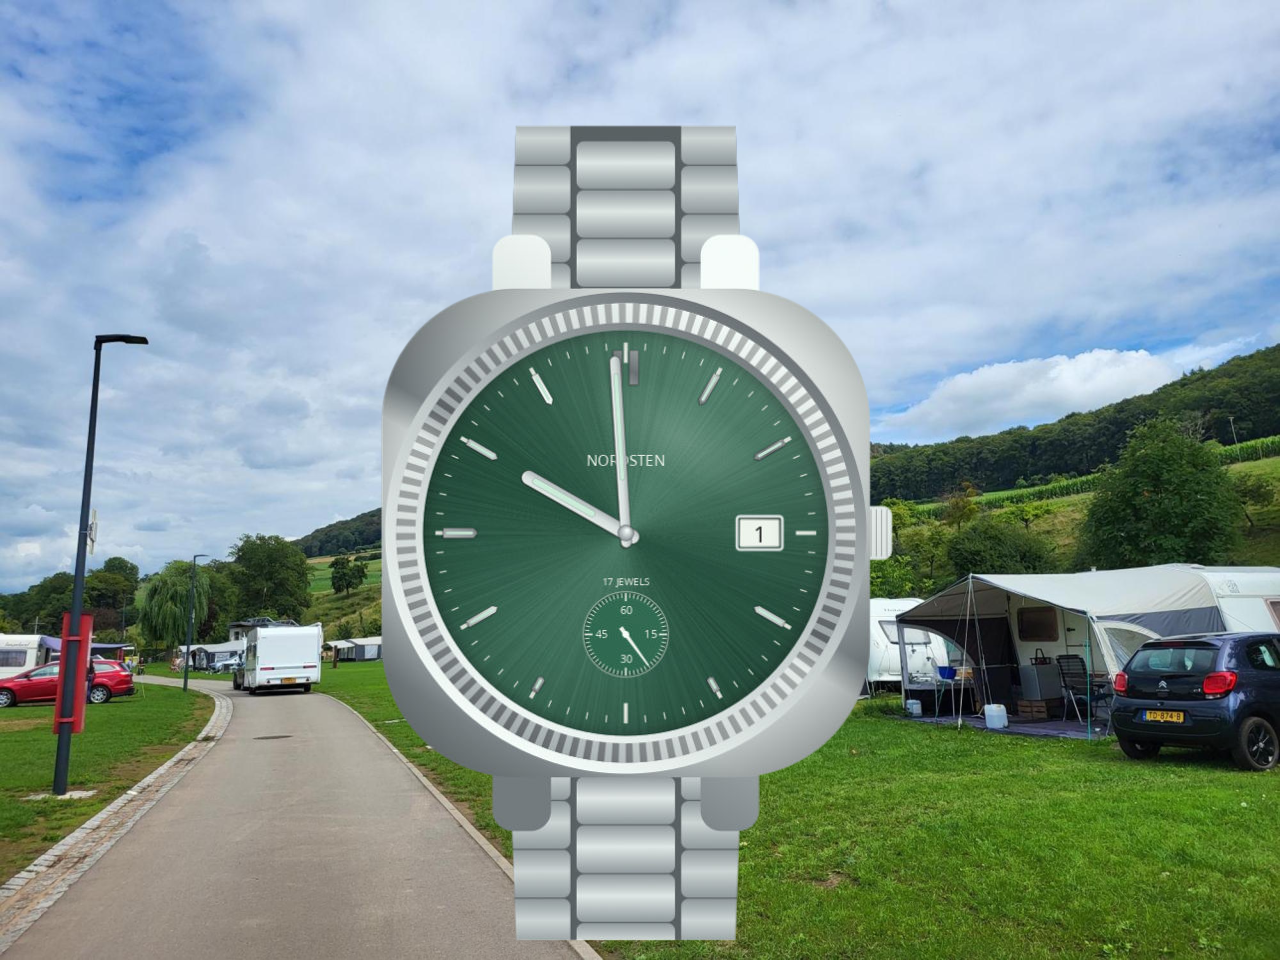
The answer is 9h59m24s
